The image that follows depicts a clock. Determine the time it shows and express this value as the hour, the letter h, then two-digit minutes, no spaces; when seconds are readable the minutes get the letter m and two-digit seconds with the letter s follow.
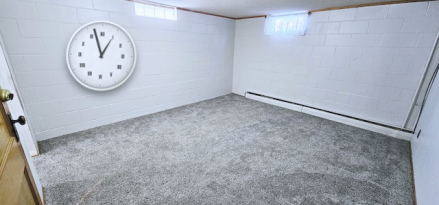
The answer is 12h57
